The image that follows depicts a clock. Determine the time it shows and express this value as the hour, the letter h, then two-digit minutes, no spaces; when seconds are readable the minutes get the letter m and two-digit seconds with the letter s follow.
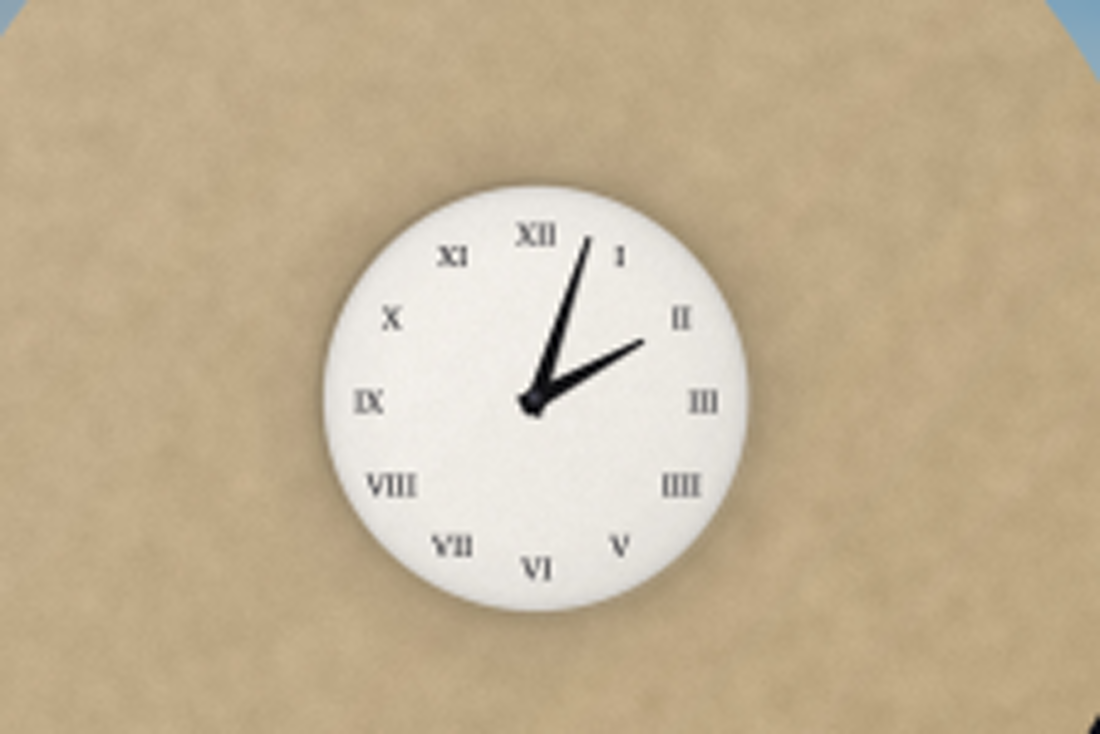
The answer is 2h03
